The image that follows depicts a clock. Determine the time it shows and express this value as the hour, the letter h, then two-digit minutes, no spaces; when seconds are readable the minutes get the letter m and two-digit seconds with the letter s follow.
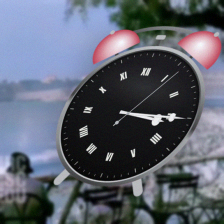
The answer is 3h15m06s
